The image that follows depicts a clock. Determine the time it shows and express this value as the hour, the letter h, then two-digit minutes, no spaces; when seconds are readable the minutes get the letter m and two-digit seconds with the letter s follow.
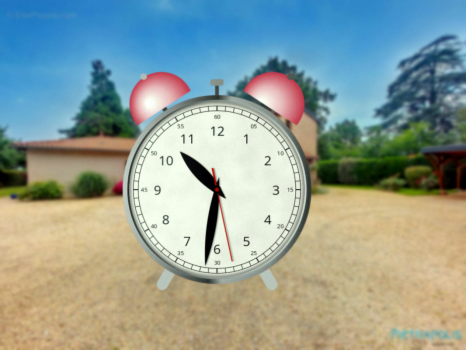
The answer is 10h31m28s
